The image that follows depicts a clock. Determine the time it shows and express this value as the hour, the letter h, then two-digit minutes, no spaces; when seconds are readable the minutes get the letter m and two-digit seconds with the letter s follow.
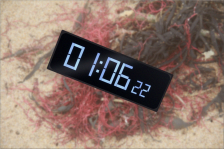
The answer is 1h06m22s
